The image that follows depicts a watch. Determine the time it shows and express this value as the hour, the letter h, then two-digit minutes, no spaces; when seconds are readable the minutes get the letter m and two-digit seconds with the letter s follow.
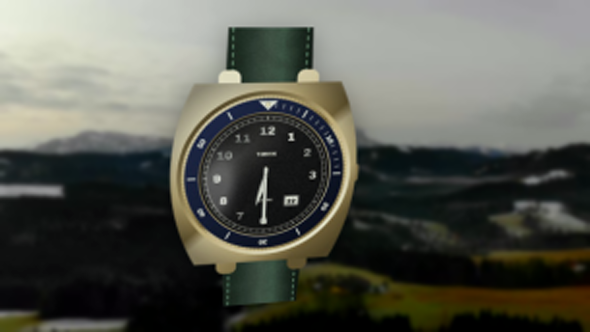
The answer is 6h30
